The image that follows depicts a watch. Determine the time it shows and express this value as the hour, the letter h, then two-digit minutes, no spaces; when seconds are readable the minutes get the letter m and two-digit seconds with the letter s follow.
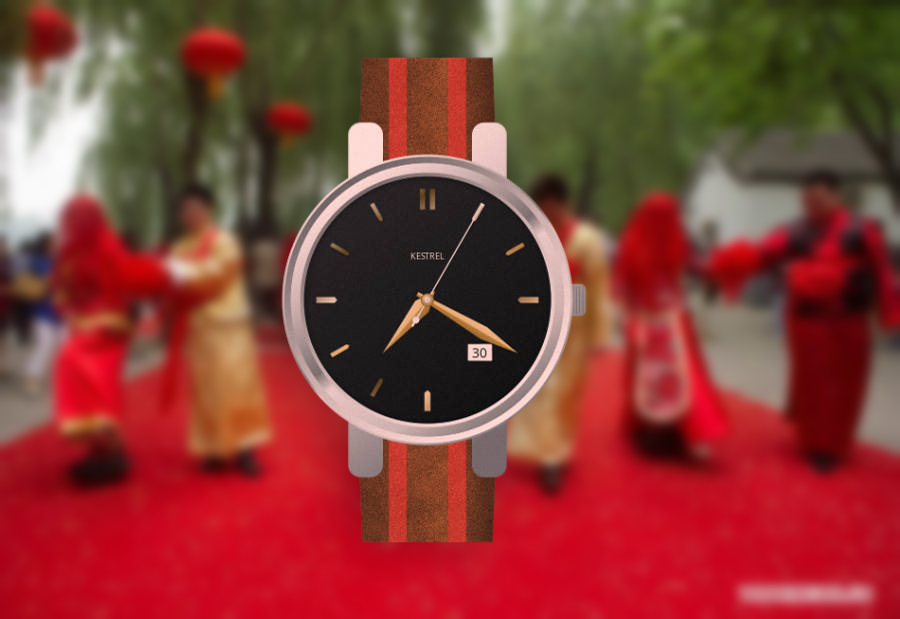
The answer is 7h20m05s
